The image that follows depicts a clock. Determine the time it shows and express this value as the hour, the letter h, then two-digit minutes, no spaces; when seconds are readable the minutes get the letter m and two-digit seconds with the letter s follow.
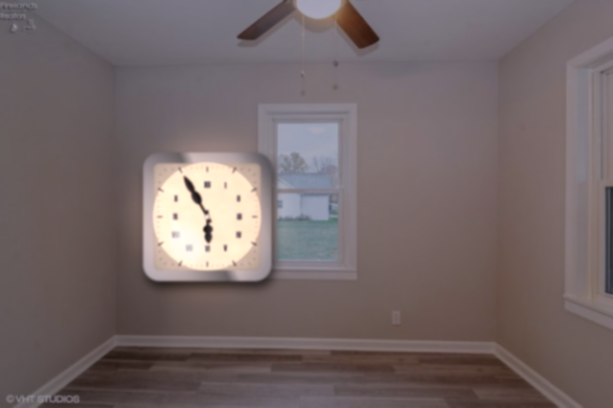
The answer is 5h55
